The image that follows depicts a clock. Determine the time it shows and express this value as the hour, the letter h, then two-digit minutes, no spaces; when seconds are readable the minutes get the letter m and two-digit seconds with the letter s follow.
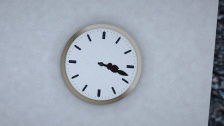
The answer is 3h18
